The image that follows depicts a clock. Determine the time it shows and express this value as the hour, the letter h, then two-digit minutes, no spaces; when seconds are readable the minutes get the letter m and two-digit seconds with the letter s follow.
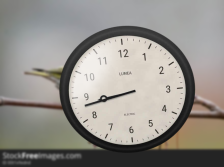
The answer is 8h43
